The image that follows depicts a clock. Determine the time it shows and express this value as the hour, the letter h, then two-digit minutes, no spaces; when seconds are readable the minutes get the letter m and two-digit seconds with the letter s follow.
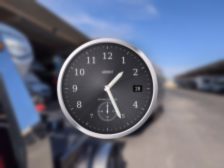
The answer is 1h26
